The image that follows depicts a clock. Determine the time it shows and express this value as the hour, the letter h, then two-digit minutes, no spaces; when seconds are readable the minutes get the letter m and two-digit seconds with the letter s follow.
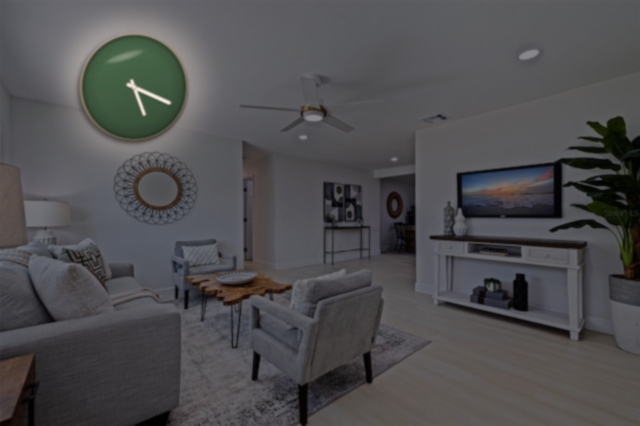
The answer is 5h19
